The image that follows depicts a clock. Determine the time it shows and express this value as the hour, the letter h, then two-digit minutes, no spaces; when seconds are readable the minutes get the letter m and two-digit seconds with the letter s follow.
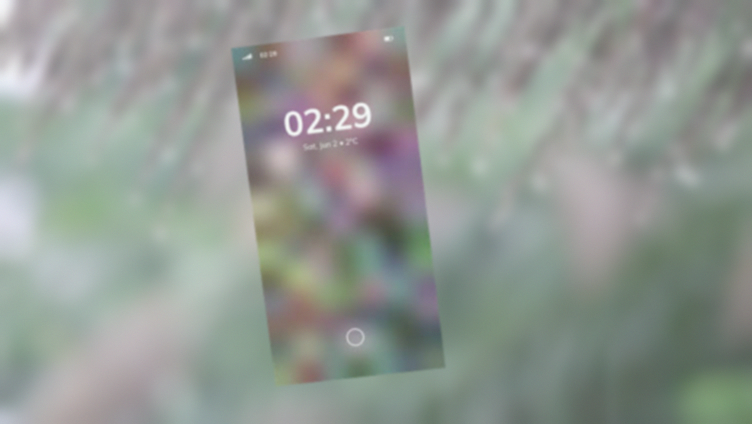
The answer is 2h29
